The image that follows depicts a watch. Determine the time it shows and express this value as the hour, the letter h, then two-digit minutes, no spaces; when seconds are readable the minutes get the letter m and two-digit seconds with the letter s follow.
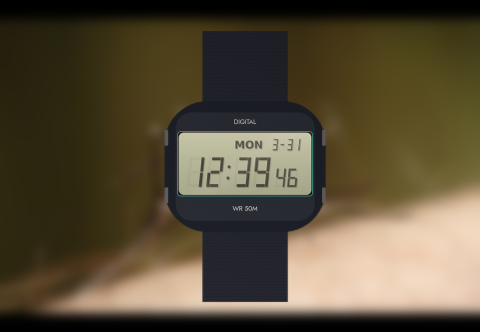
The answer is 12h39m46s
